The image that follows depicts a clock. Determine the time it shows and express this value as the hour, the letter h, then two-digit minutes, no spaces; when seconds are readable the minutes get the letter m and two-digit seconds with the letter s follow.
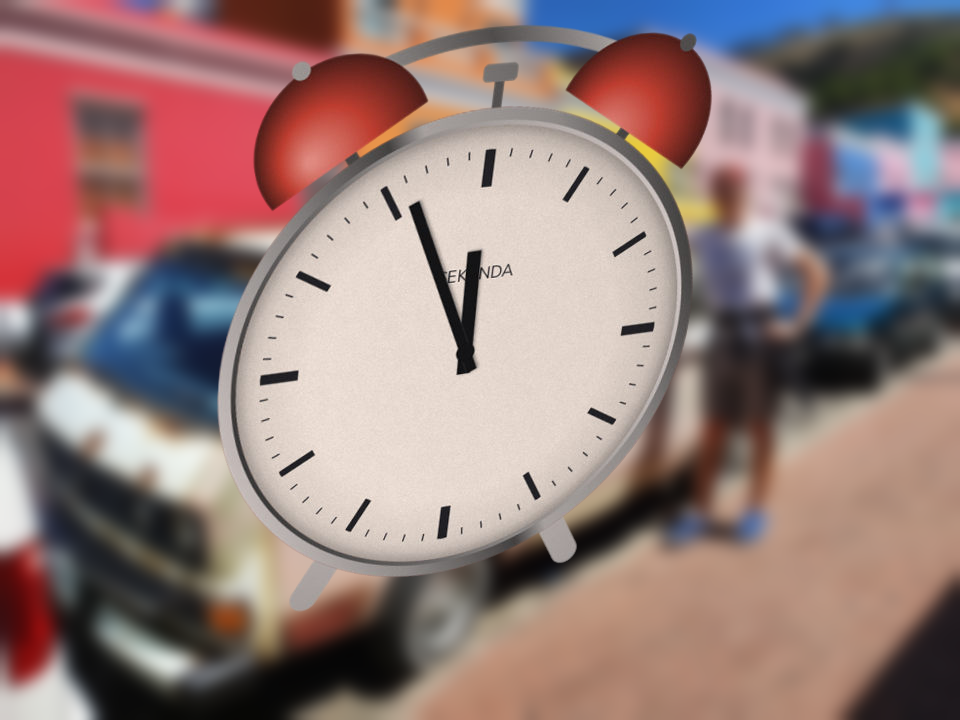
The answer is 11h56
